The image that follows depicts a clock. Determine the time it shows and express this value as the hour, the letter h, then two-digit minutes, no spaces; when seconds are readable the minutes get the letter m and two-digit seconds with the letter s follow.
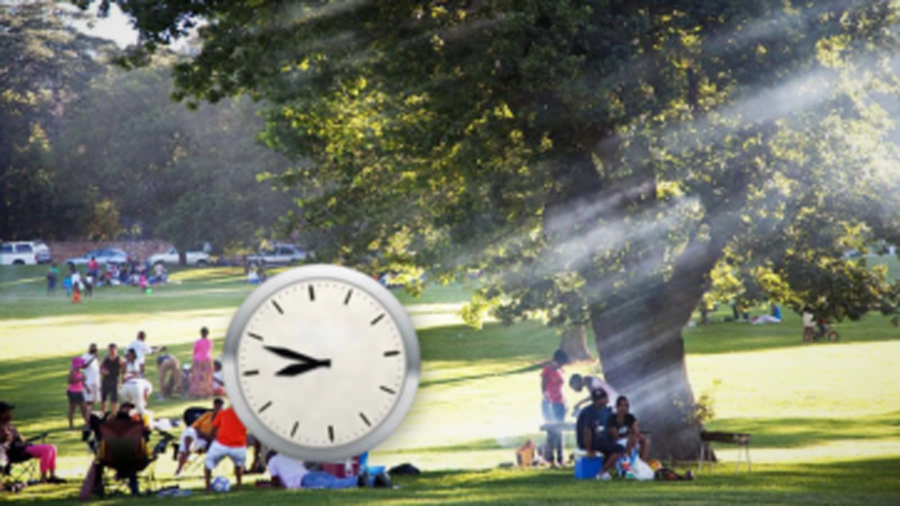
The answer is 8h49
